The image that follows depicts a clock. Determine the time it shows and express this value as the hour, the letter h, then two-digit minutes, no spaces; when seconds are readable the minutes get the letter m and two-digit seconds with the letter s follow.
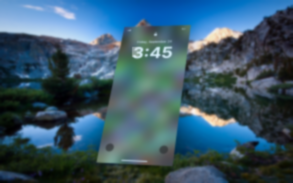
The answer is 3h45
